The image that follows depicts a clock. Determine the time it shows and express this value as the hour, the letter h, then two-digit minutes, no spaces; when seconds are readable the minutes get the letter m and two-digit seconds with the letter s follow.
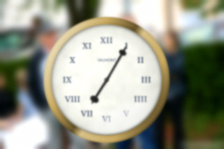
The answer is 7h05
